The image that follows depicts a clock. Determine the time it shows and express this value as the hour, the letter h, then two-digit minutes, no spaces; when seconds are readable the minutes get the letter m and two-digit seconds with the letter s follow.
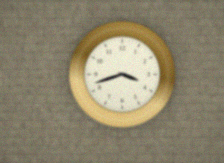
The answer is 3h42
